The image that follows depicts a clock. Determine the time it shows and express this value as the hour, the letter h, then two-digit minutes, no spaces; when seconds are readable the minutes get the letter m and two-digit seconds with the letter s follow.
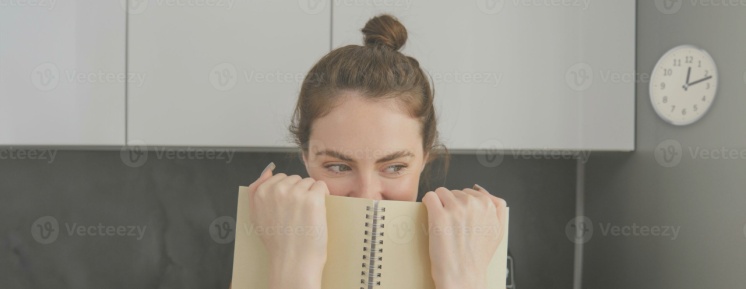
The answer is 12h12
